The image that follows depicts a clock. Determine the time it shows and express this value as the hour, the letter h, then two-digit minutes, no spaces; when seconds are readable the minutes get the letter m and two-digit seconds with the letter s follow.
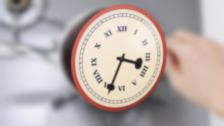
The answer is 3h34
